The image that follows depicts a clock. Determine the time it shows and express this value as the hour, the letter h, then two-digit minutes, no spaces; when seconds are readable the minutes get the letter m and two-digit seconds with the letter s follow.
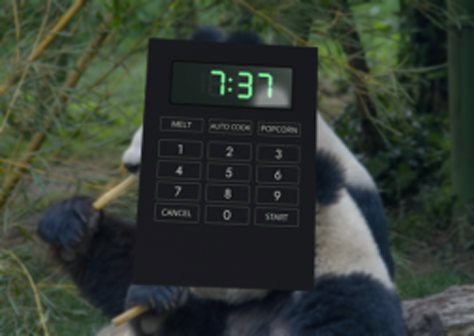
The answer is 7h37
